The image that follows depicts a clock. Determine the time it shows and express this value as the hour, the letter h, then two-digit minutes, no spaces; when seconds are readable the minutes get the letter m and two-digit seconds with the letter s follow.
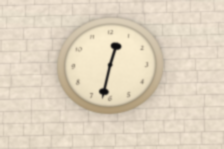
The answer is 12h32
